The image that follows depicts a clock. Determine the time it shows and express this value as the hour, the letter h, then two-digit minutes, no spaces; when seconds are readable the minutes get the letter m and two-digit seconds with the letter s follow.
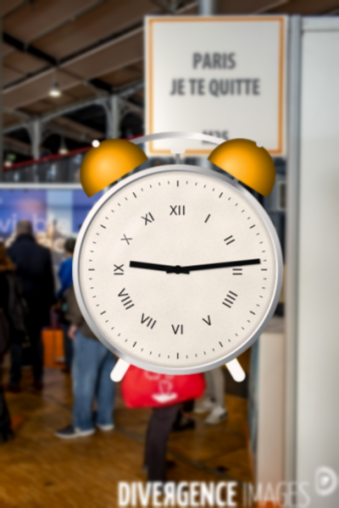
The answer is 9h14
